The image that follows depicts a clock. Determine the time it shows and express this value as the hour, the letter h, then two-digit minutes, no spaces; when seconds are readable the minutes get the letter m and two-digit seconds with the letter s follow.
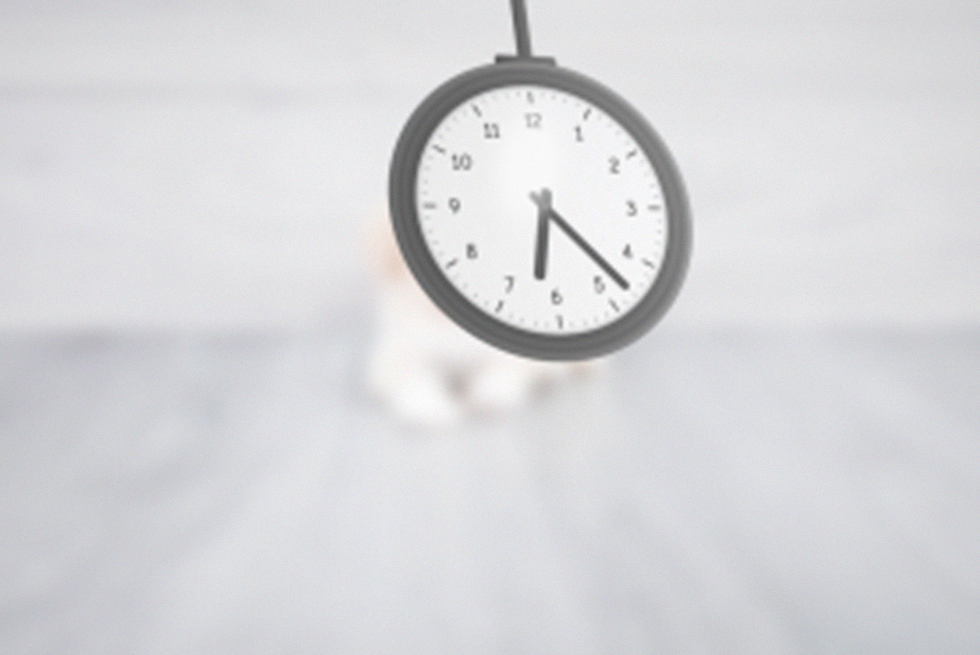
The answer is 6h23
